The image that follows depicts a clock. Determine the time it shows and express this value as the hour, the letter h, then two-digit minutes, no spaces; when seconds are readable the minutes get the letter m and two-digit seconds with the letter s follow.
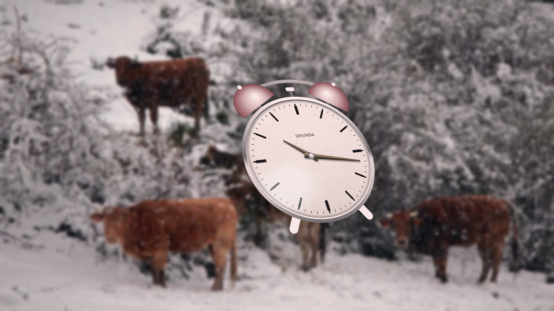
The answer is 10h17
